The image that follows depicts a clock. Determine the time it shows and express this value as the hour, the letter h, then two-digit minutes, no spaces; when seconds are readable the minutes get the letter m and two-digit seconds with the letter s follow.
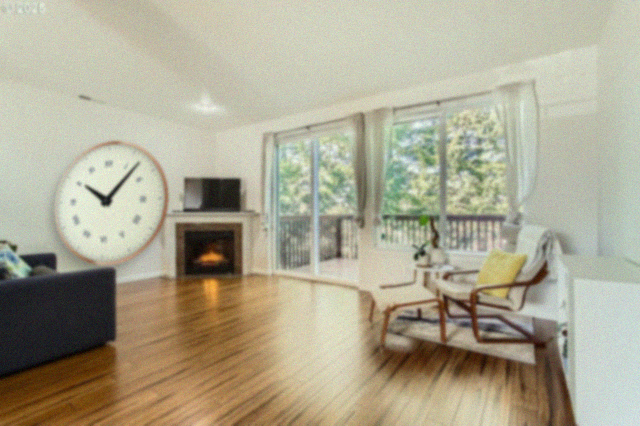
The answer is 10h07
